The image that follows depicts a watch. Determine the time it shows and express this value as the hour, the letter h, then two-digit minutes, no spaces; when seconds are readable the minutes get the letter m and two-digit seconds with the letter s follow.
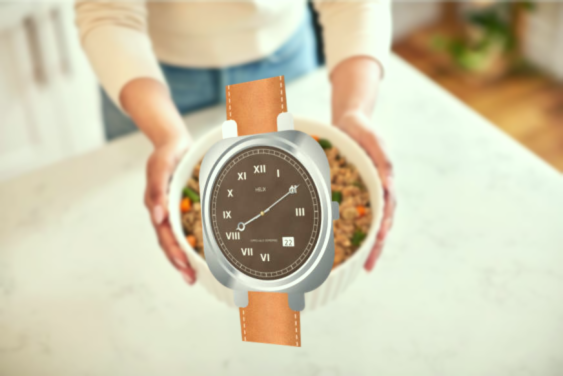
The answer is 8h10
